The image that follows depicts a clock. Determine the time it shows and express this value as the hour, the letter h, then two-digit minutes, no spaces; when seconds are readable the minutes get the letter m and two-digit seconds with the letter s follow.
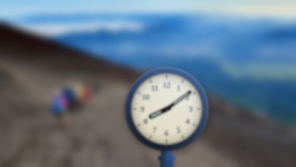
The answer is 8h09
